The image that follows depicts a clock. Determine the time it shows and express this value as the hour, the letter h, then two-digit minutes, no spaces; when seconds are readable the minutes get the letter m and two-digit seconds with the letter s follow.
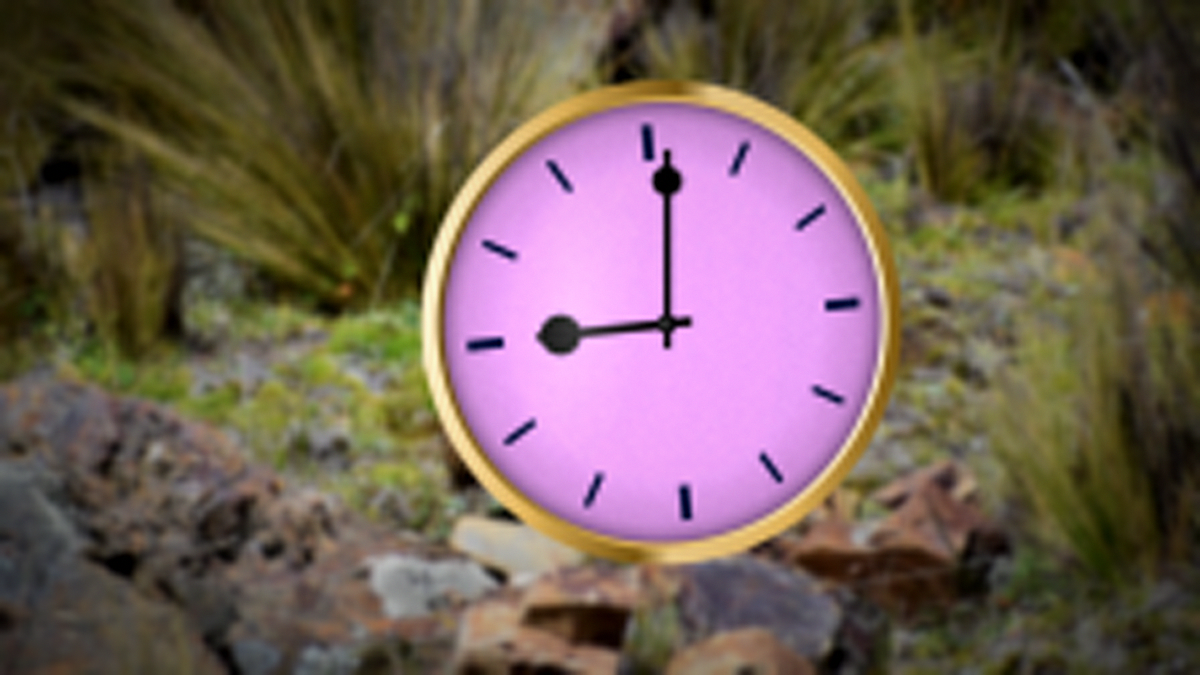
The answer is 9h01
